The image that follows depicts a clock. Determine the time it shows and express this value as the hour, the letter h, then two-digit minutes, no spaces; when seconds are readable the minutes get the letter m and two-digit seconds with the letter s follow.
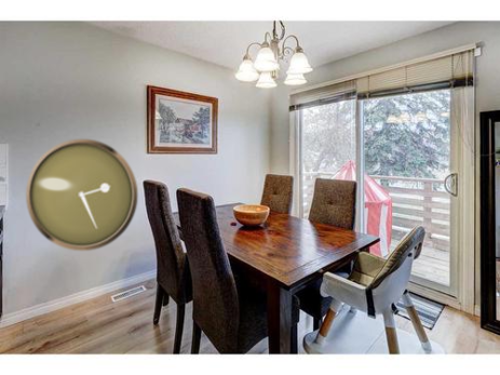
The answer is 2h26
